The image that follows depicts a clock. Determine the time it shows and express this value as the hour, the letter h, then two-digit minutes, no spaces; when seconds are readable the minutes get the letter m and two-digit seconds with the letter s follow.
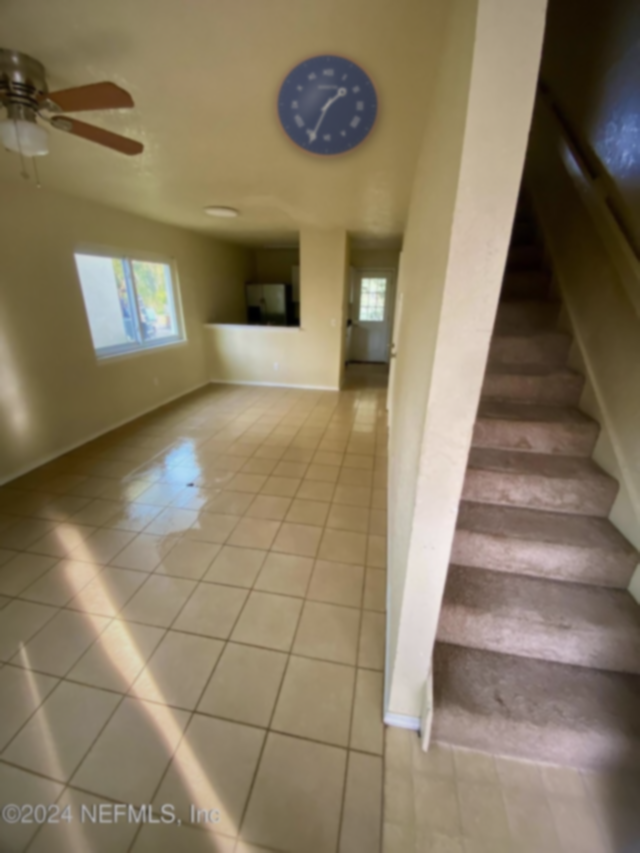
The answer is 1h34
